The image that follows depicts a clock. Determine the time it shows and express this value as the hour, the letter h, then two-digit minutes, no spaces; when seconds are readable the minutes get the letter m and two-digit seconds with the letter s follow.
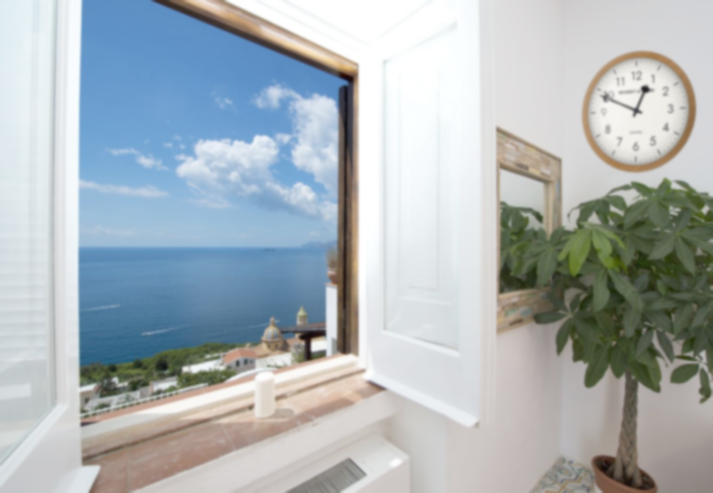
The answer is 12h49
